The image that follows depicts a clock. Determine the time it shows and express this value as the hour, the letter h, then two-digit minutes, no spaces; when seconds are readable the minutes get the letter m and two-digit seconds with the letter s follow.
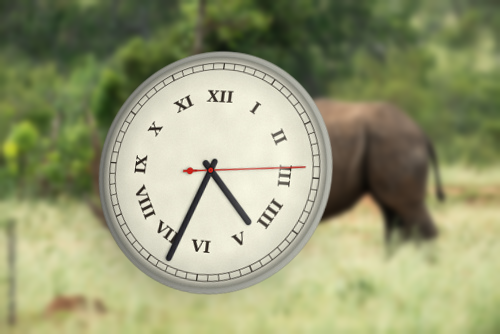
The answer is 4h33m14s
